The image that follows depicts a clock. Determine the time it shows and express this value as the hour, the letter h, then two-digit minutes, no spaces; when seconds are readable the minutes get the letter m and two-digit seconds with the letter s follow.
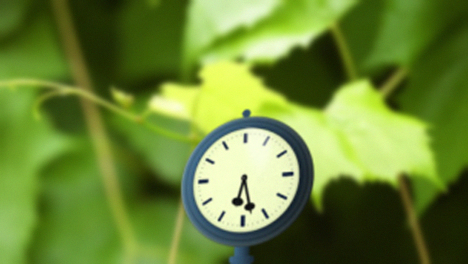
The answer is 6h28
